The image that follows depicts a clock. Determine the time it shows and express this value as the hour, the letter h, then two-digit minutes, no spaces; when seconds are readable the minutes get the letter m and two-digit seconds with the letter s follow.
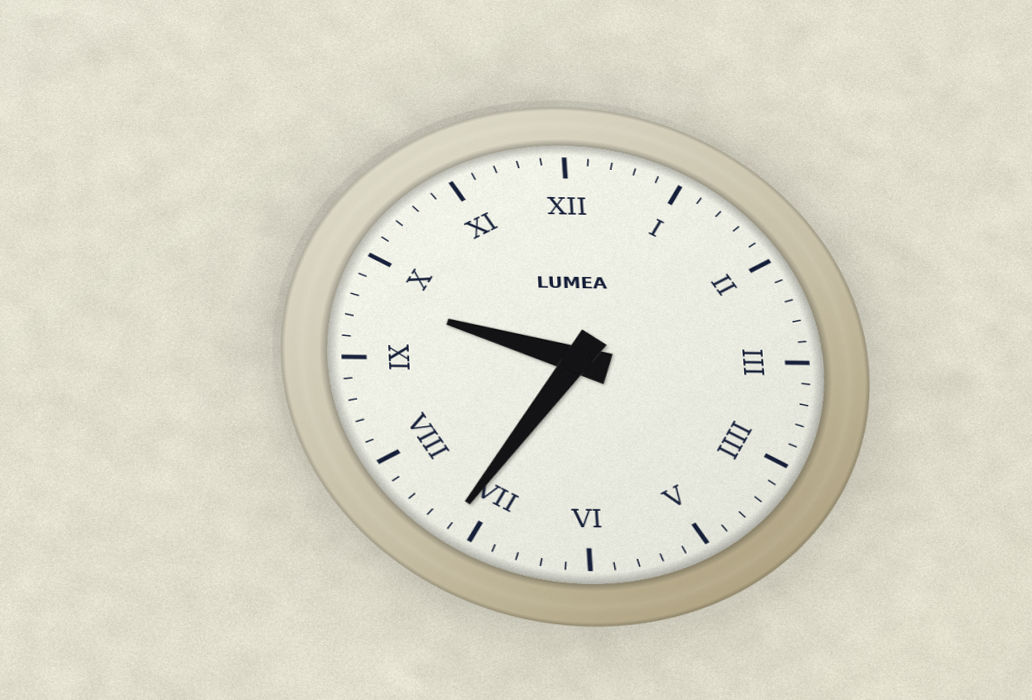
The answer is 9h36
